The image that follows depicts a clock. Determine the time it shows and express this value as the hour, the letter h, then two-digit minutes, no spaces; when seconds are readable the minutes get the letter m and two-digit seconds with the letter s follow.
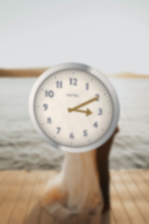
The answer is 3h10
